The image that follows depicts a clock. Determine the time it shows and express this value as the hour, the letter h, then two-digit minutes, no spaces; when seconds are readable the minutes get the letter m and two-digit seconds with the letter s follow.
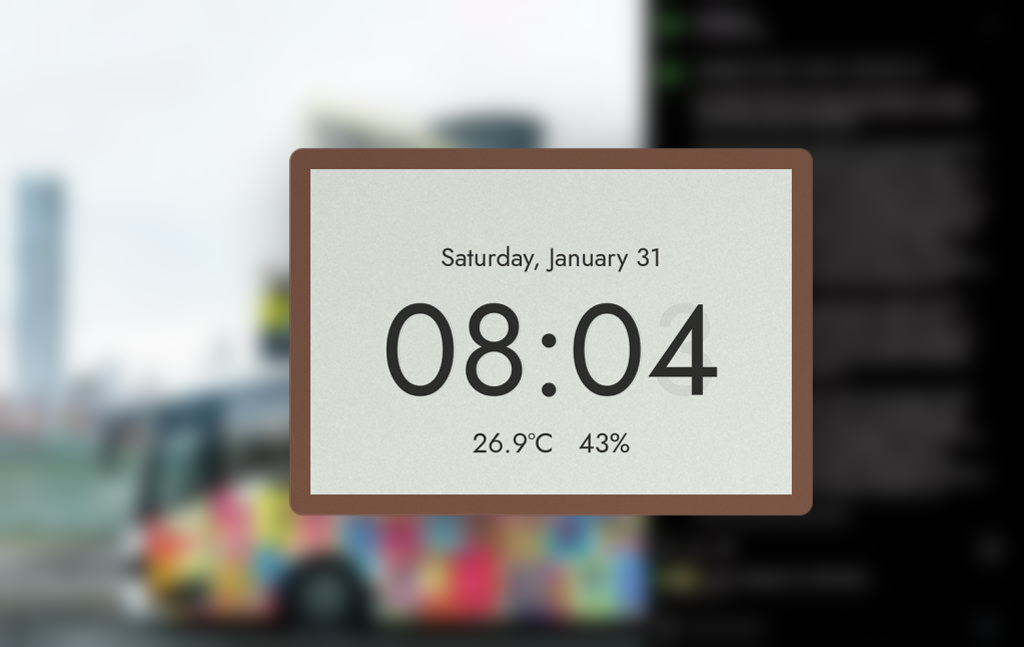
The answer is 8h04
